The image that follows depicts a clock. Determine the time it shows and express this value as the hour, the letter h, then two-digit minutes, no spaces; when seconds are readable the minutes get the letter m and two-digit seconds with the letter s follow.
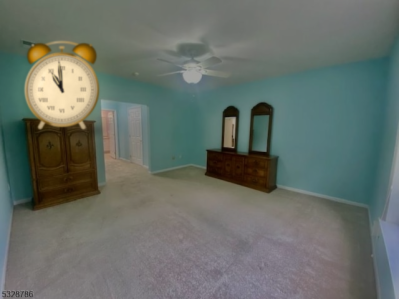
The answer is 10h59
